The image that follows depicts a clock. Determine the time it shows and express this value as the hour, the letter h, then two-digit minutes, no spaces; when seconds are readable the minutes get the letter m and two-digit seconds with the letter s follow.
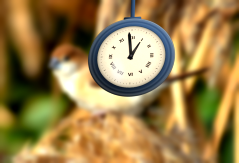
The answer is 12h59
